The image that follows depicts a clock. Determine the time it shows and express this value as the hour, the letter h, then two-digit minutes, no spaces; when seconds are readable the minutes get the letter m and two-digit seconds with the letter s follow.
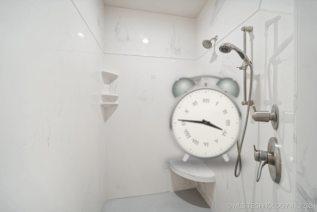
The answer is 3h46
